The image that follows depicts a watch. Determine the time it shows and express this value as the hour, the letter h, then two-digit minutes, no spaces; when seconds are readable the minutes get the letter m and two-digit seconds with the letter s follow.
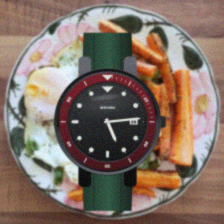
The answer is 5h14
